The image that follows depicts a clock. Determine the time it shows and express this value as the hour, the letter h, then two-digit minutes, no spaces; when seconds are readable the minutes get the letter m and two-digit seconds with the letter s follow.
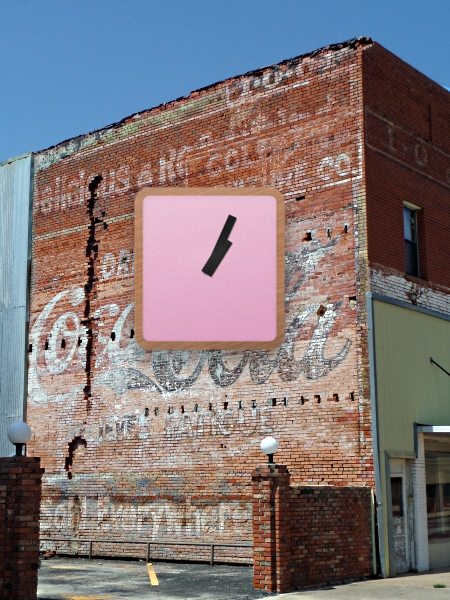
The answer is 1h04
